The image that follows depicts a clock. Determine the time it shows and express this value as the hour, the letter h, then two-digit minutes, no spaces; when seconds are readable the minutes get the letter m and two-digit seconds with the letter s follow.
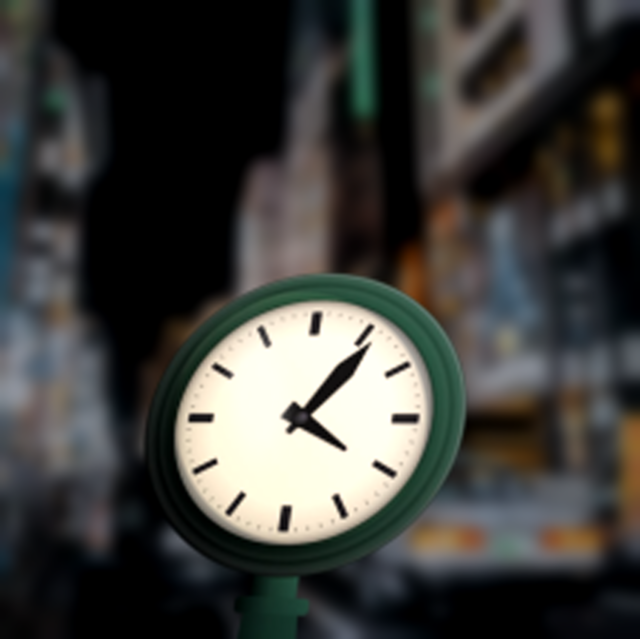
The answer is 4h06
